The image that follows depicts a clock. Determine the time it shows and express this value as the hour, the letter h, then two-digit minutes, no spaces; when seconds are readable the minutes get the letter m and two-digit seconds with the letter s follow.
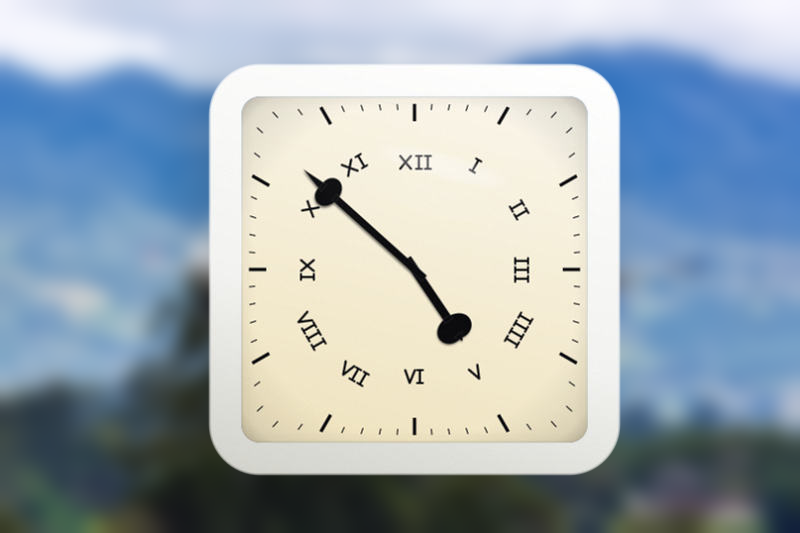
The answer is 4h52
